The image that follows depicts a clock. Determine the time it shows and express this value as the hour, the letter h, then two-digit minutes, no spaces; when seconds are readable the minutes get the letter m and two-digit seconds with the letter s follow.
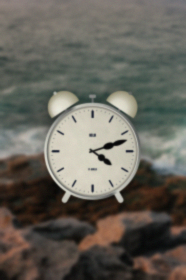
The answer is 4h12
